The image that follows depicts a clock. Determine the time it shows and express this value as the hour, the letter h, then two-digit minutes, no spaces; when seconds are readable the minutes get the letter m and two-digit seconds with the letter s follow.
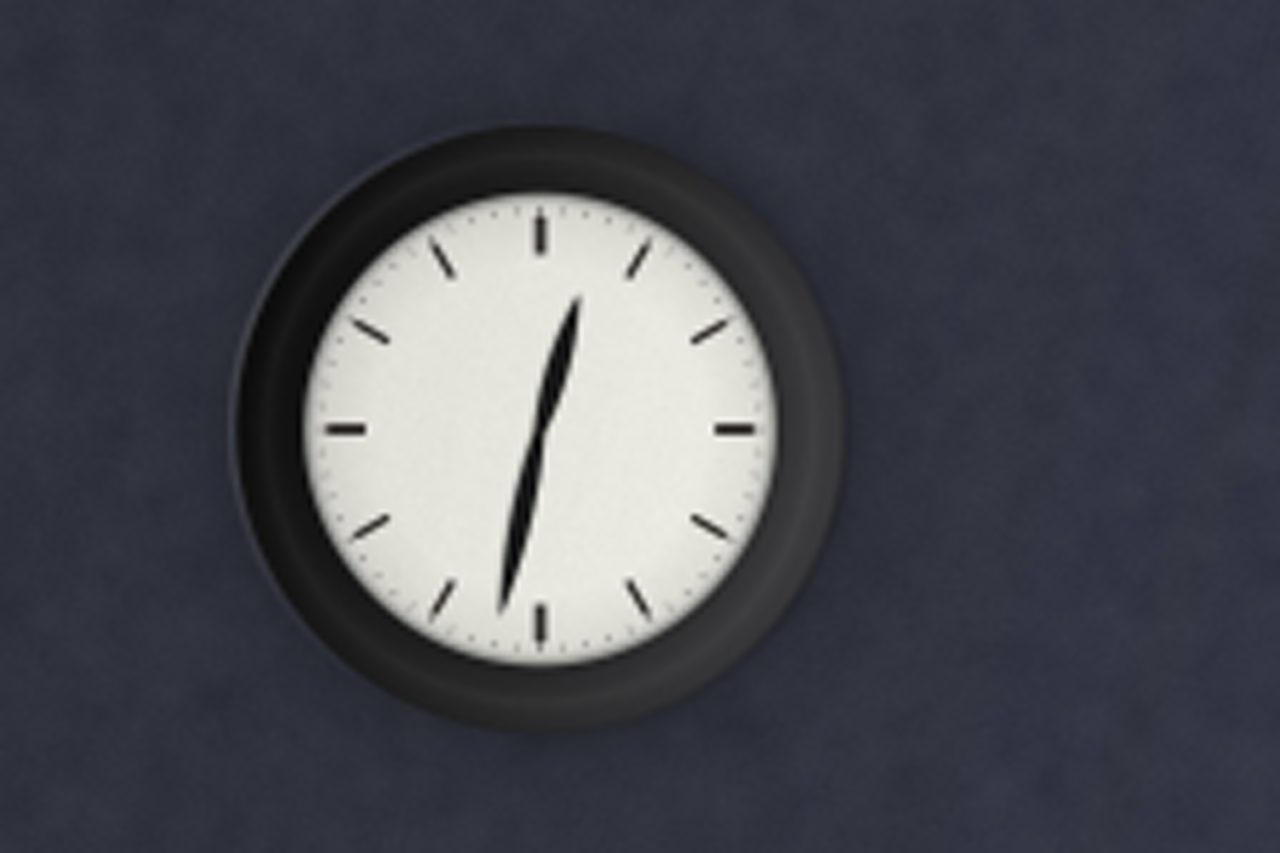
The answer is 12h32
